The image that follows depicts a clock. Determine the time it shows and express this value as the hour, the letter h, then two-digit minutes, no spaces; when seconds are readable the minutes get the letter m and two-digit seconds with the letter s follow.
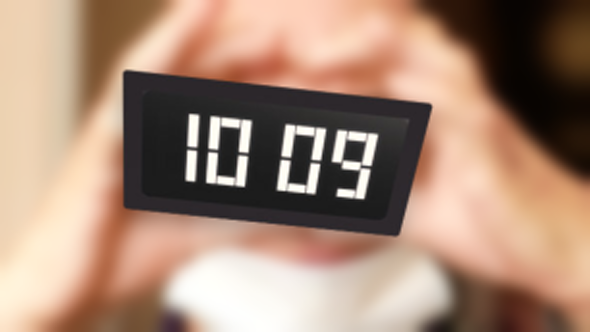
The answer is 10h09
